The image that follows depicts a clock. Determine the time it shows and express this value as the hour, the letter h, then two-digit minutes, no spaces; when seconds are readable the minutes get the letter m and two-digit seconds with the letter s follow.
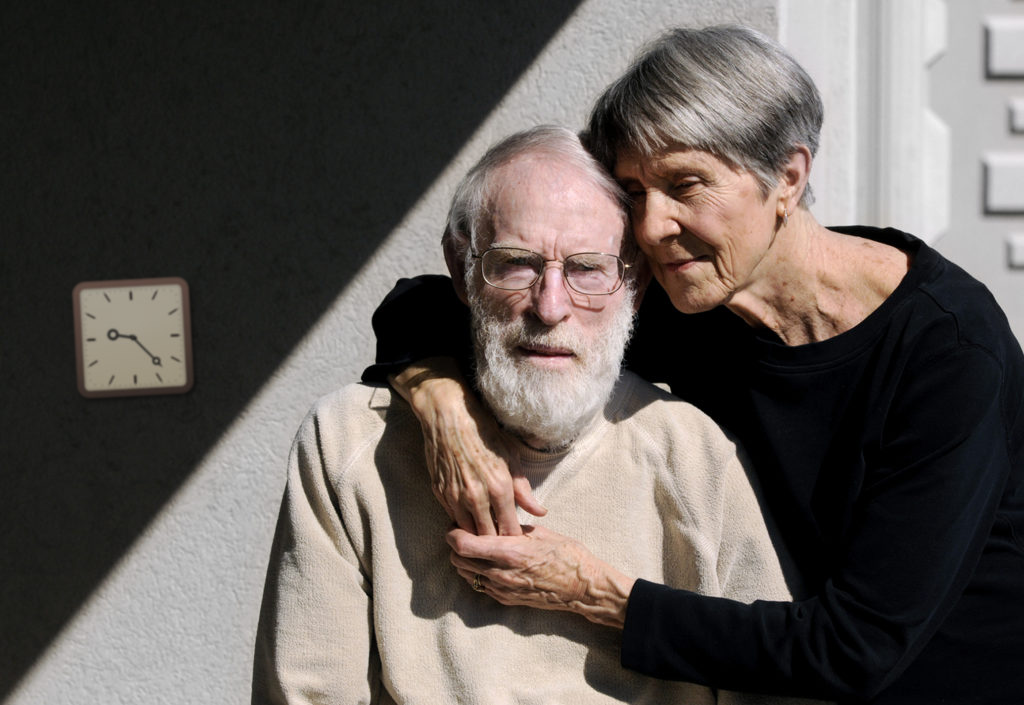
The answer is 9h23
